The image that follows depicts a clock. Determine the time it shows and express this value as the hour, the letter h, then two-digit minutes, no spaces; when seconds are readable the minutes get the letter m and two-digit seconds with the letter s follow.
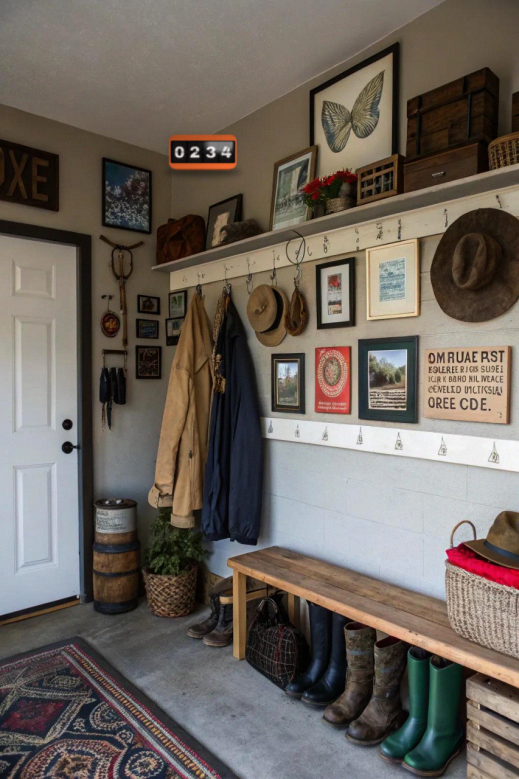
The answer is 2h34
